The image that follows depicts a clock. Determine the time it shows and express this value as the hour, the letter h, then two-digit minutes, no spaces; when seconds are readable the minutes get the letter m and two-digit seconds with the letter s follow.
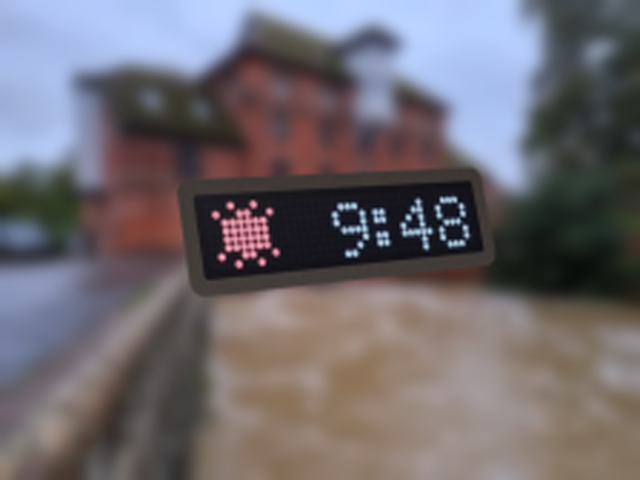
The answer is 9h48
